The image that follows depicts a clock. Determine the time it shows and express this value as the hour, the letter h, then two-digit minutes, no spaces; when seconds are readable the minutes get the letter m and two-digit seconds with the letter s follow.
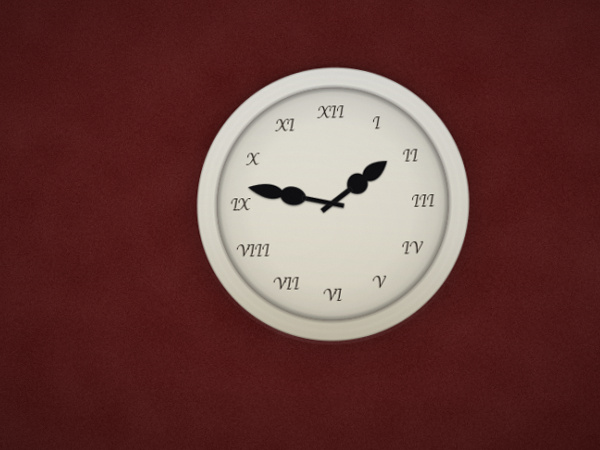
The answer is 1h47
